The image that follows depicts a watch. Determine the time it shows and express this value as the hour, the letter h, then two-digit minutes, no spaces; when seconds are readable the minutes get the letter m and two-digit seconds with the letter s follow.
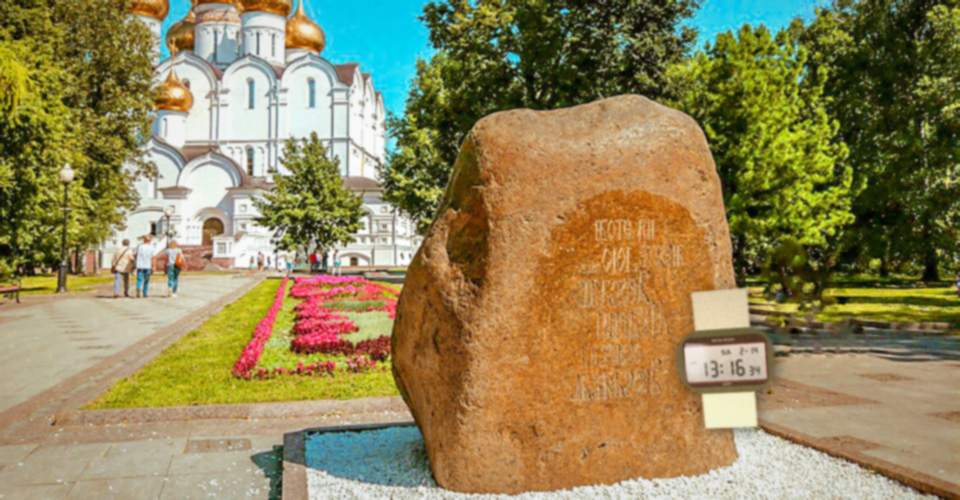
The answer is 13h16
